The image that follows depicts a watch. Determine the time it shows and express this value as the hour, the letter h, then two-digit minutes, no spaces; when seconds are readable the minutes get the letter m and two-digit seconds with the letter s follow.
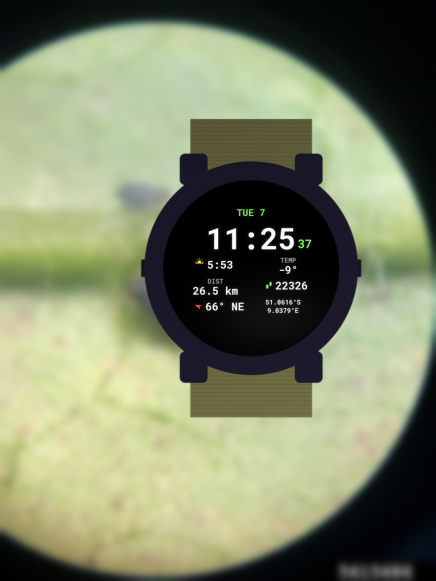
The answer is 11h25m37s
